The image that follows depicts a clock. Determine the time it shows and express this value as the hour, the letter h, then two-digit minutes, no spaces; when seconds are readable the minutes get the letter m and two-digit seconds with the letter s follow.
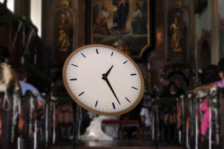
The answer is 1h28
